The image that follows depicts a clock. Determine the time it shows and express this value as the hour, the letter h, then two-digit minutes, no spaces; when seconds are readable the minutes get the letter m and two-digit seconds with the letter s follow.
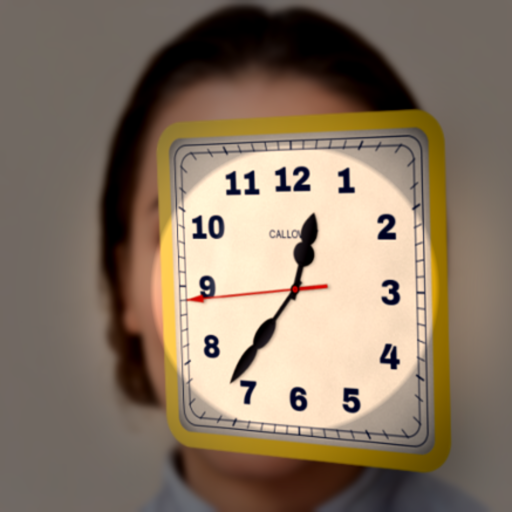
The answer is 12h36m44s
